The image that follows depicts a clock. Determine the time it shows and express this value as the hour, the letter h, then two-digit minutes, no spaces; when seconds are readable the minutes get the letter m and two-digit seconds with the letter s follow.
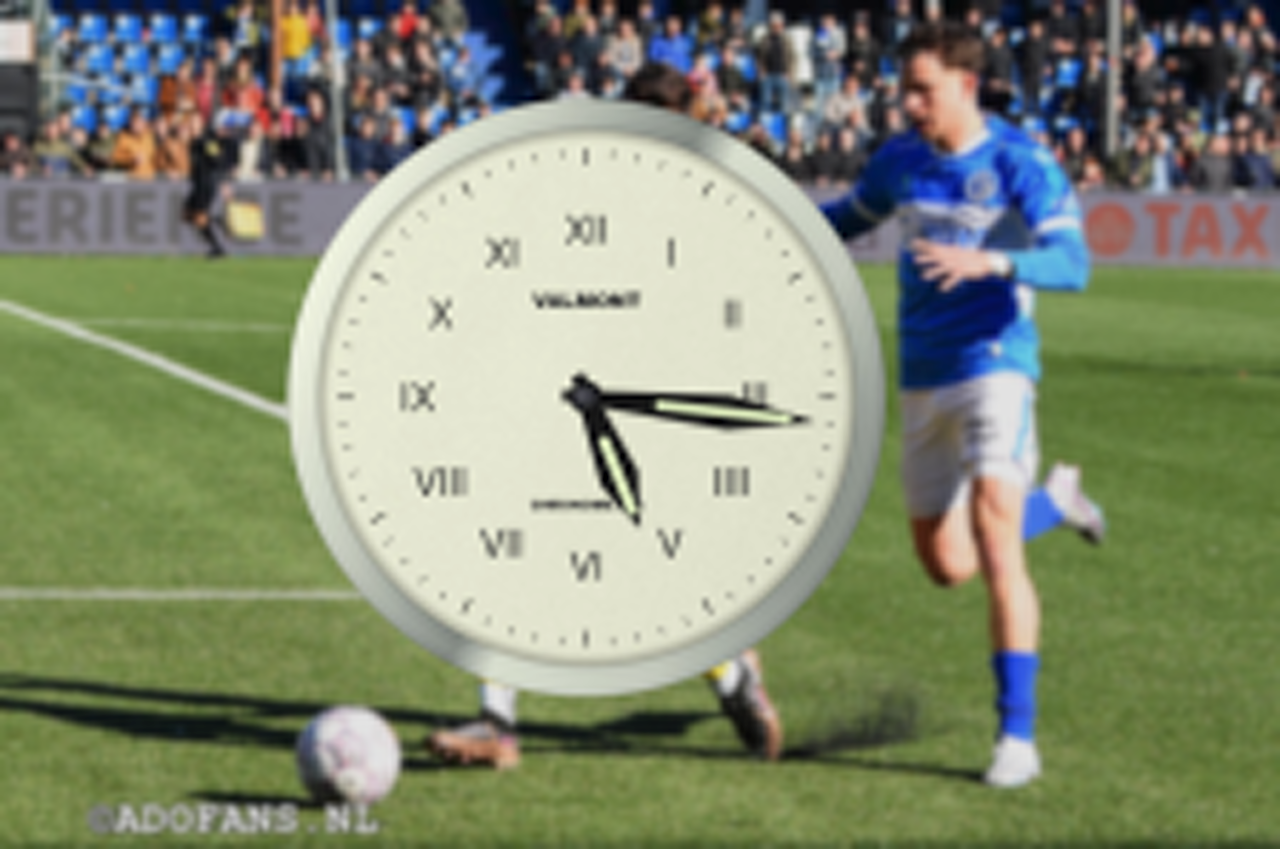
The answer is 5h16
